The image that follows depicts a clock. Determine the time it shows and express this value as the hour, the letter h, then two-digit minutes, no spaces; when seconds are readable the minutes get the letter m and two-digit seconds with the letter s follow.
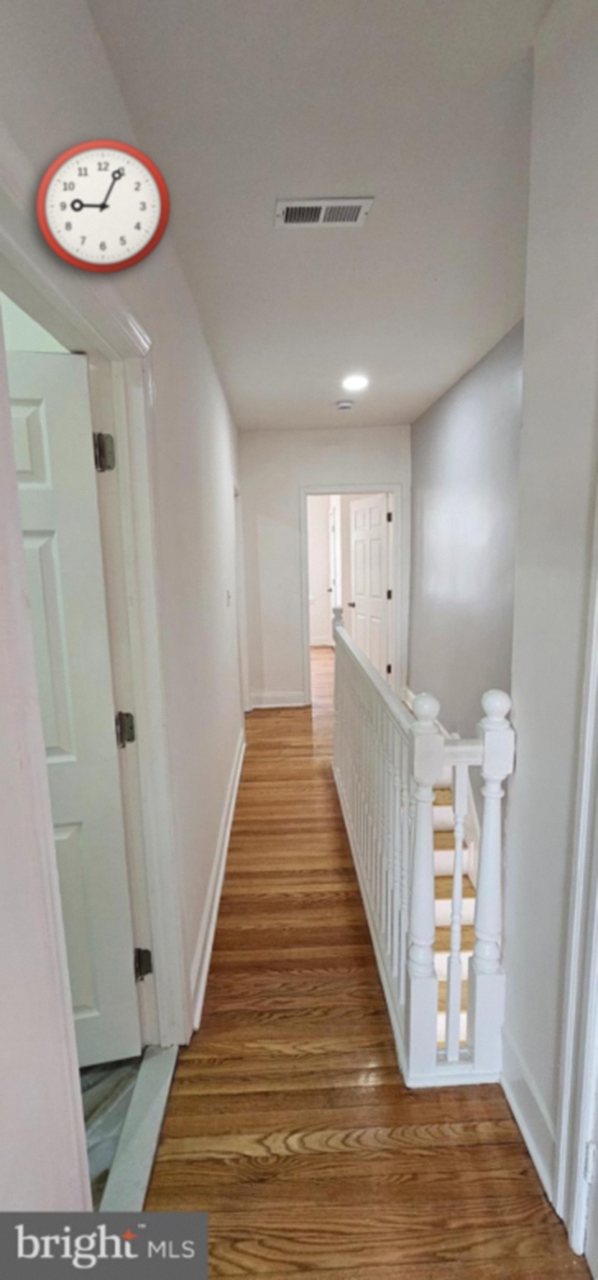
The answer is 9h04
